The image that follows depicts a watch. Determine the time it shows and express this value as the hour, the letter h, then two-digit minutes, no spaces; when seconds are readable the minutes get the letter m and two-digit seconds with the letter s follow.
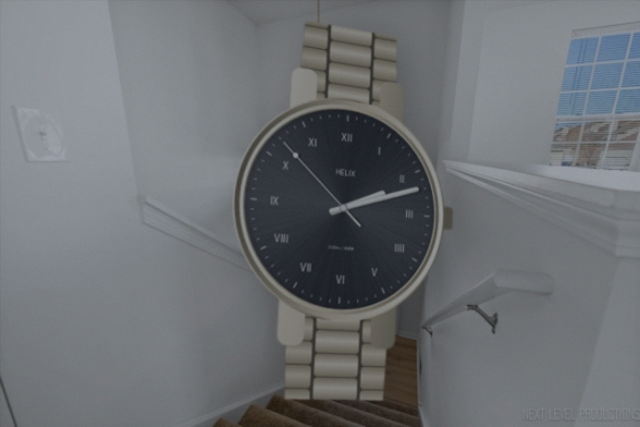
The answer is 2h11m52s
